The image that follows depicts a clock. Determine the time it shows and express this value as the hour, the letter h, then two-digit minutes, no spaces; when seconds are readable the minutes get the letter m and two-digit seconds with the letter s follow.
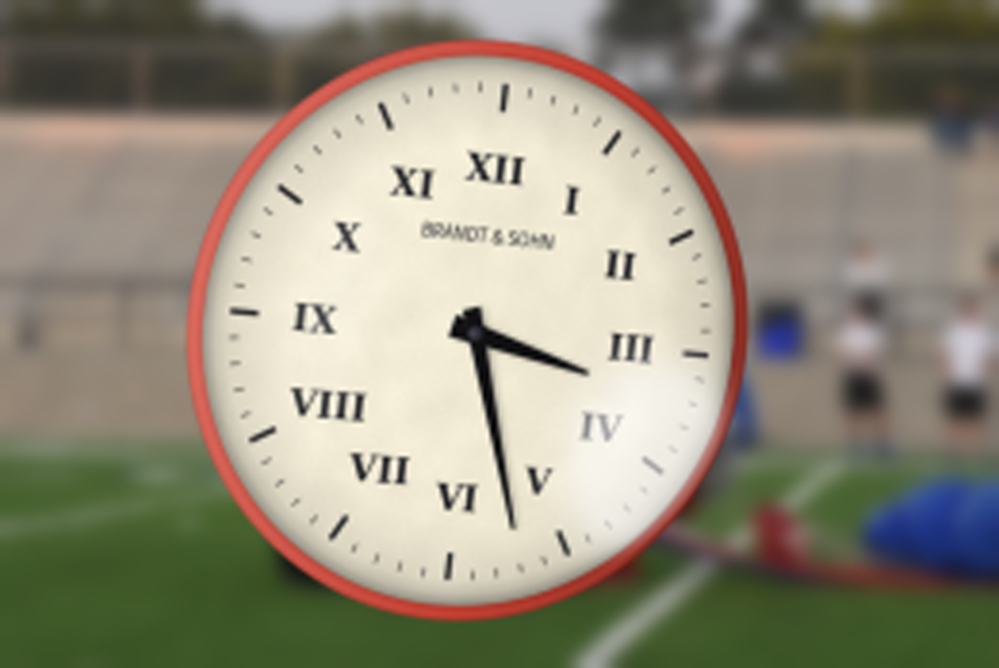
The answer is 3h27
